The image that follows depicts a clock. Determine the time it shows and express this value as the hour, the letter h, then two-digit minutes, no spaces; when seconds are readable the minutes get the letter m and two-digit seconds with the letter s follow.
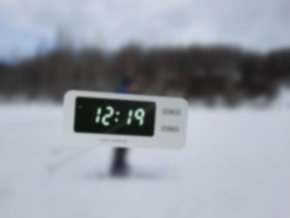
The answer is 12h19
